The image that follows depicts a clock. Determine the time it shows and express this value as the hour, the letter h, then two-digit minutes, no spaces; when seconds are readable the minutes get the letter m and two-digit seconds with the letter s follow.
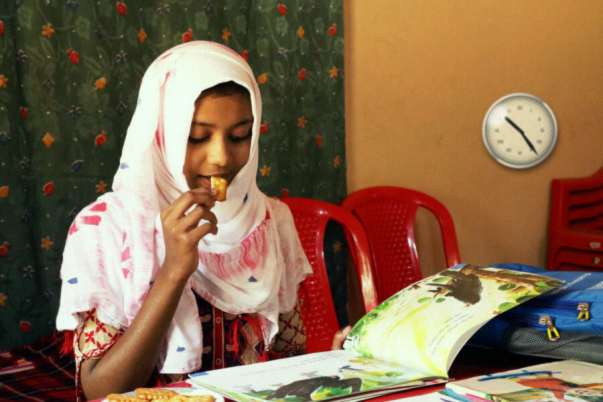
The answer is 10h24
